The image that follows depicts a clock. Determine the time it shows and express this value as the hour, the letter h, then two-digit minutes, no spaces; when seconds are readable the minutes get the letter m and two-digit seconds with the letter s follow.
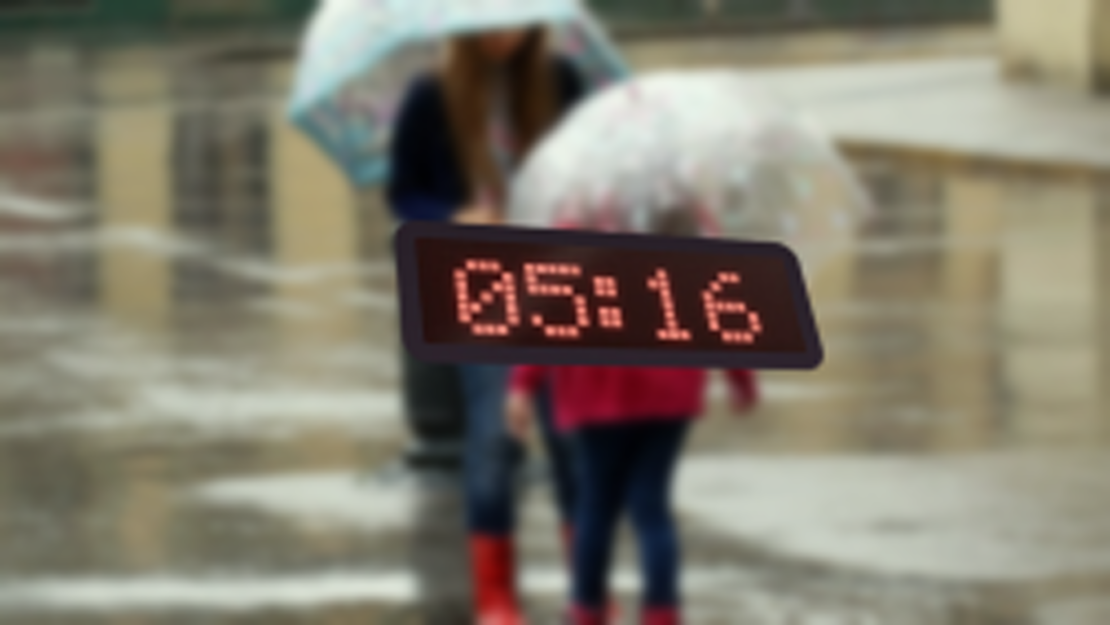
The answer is 5h16
